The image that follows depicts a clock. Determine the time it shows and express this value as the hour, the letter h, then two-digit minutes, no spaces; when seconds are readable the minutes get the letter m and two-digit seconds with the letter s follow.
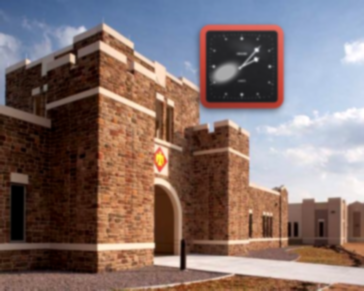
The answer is 2h07
